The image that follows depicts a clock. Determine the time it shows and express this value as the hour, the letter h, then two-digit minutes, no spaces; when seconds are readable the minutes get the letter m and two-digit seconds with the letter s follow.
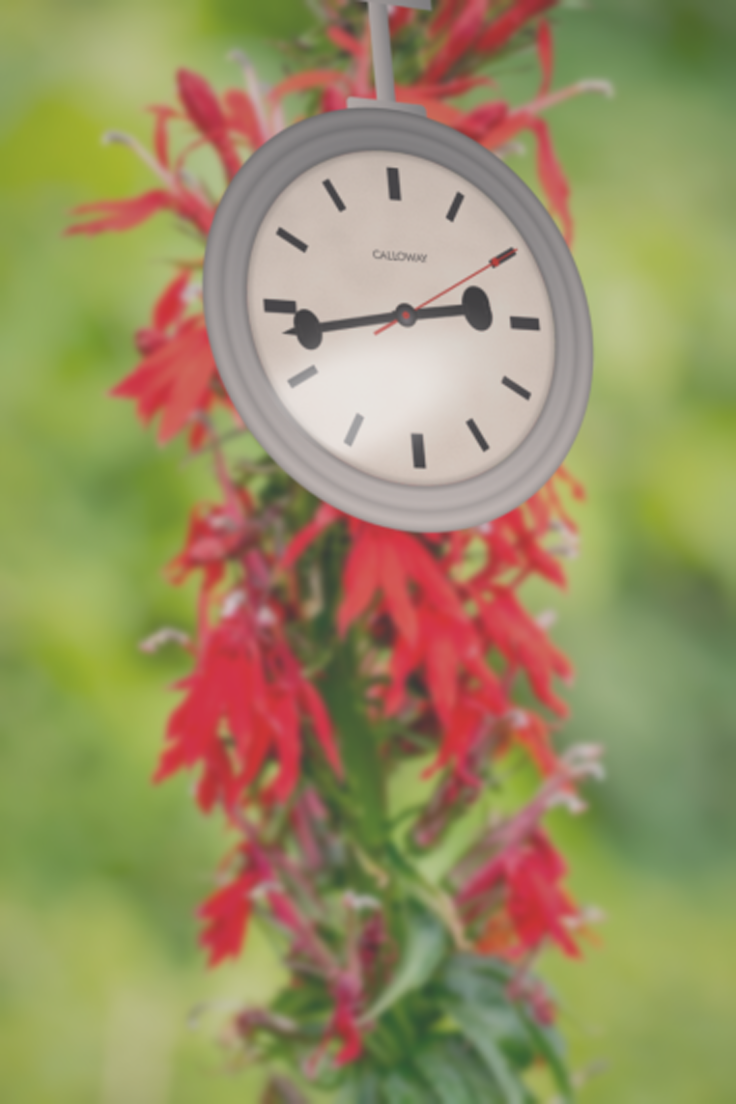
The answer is 2h43m10s
